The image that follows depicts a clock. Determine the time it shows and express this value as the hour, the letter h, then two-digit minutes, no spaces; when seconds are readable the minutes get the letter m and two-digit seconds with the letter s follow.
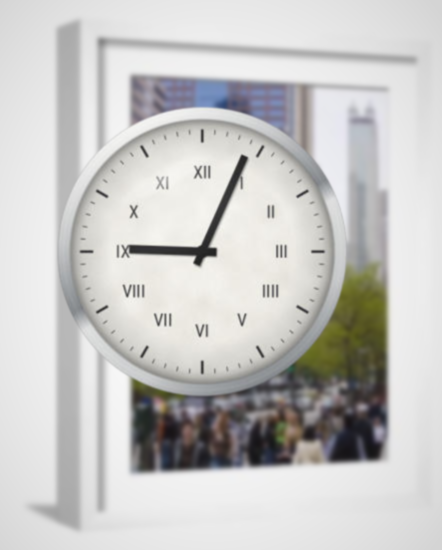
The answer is 9h04
